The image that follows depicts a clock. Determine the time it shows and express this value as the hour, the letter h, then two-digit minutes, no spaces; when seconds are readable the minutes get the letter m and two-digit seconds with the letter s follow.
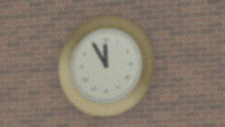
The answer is 11h55
